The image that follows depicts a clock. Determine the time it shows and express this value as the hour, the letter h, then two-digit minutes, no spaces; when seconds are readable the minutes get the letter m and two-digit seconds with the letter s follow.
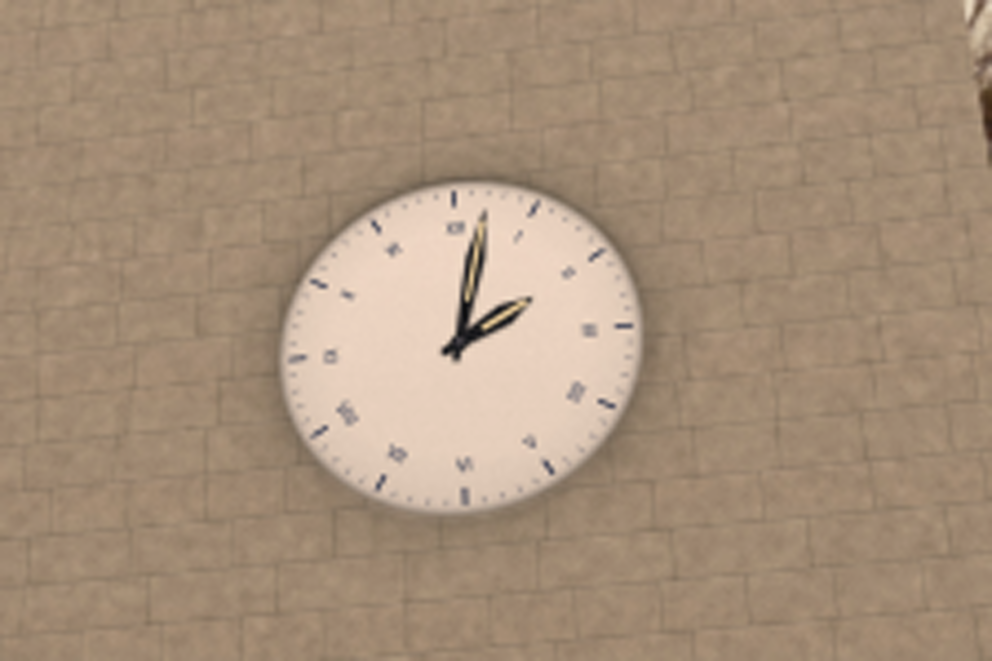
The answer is 2h02
